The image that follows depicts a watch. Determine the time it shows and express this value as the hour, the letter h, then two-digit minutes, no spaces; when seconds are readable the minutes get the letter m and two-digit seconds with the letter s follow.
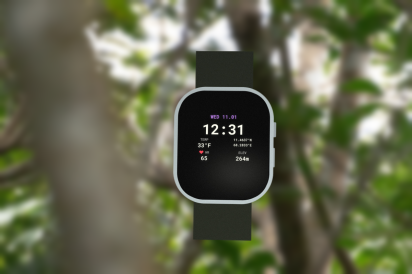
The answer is 12h31
